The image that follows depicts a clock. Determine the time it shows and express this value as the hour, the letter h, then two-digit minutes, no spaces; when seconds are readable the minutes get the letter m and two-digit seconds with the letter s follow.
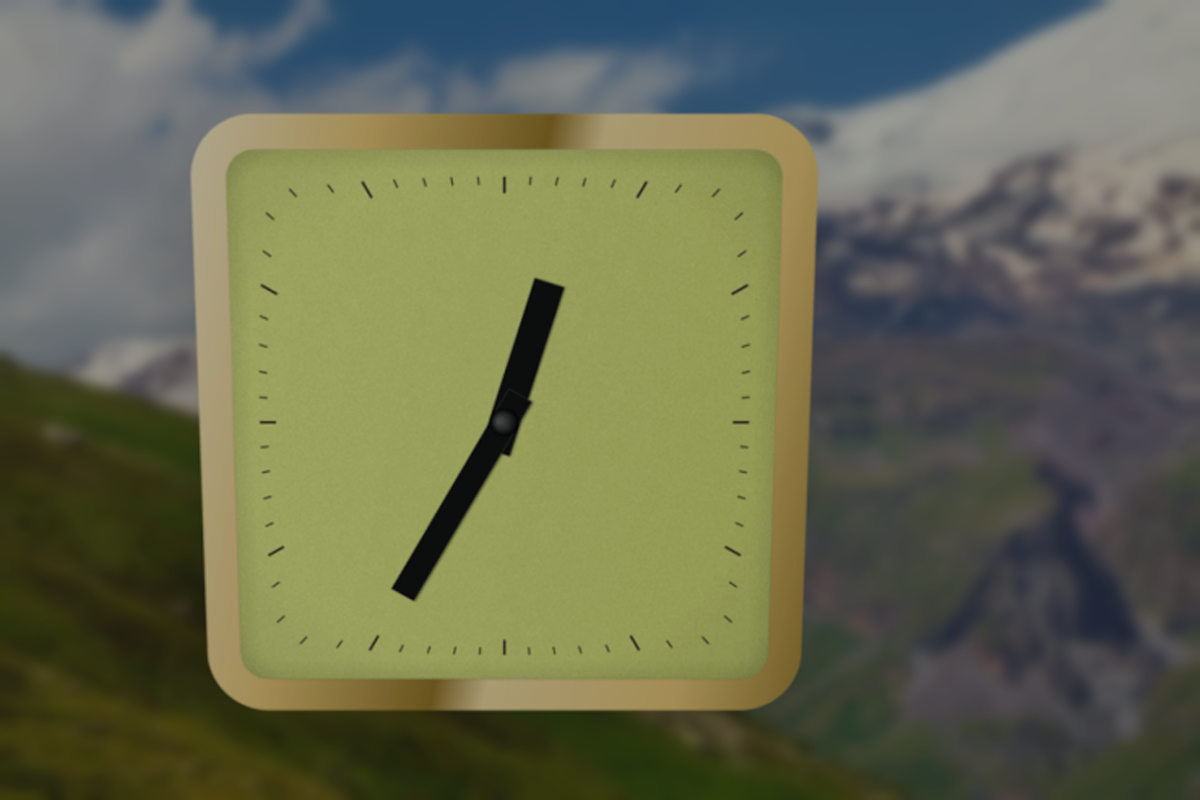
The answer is 12h35
